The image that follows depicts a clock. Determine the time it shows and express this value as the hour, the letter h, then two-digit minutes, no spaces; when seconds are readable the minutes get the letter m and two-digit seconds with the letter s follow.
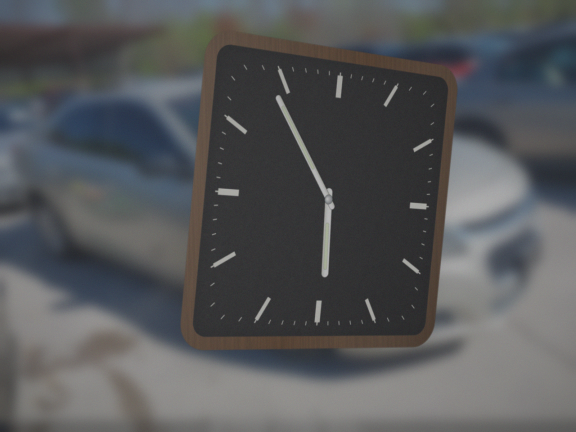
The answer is 5h54
